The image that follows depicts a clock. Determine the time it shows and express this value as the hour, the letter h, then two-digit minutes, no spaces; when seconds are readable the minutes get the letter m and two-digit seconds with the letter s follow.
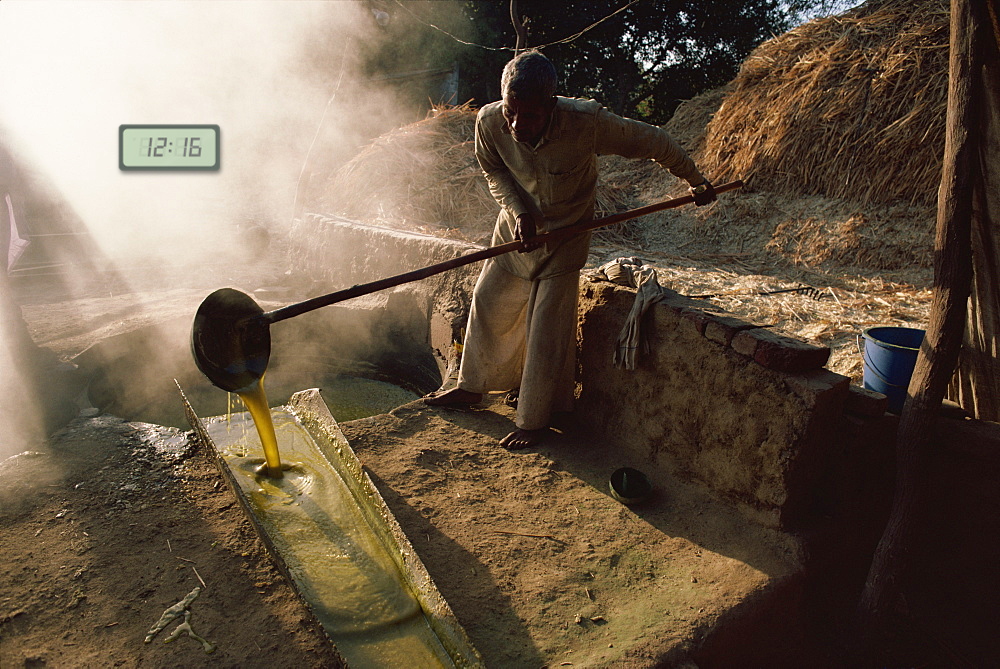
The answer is 12h16
